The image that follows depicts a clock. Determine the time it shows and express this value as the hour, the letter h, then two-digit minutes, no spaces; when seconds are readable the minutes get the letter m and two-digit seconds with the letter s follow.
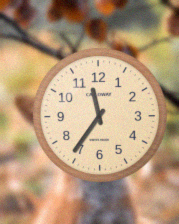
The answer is 11h36
